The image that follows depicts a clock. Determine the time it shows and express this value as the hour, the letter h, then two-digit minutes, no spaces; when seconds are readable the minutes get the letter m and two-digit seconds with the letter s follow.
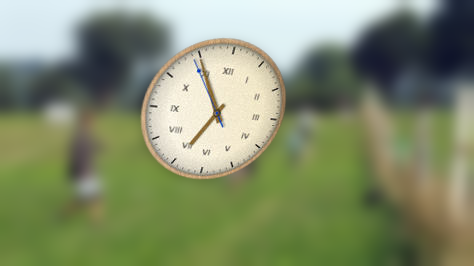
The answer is 6h54m54s
